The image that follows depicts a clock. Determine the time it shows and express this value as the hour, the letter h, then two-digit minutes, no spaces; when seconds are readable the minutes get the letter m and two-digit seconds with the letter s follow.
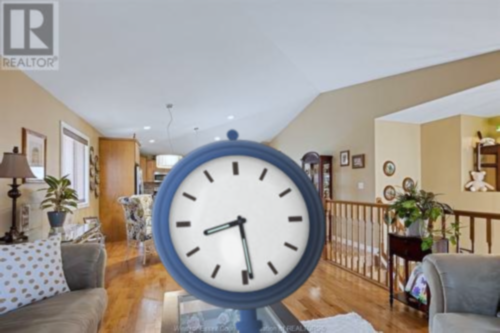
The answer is 8h29
